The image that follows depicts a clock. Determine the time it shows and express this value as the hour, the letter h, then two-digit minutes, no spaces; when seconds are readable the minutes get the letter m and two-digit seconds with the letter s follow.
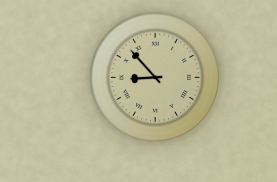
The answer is 8h53
